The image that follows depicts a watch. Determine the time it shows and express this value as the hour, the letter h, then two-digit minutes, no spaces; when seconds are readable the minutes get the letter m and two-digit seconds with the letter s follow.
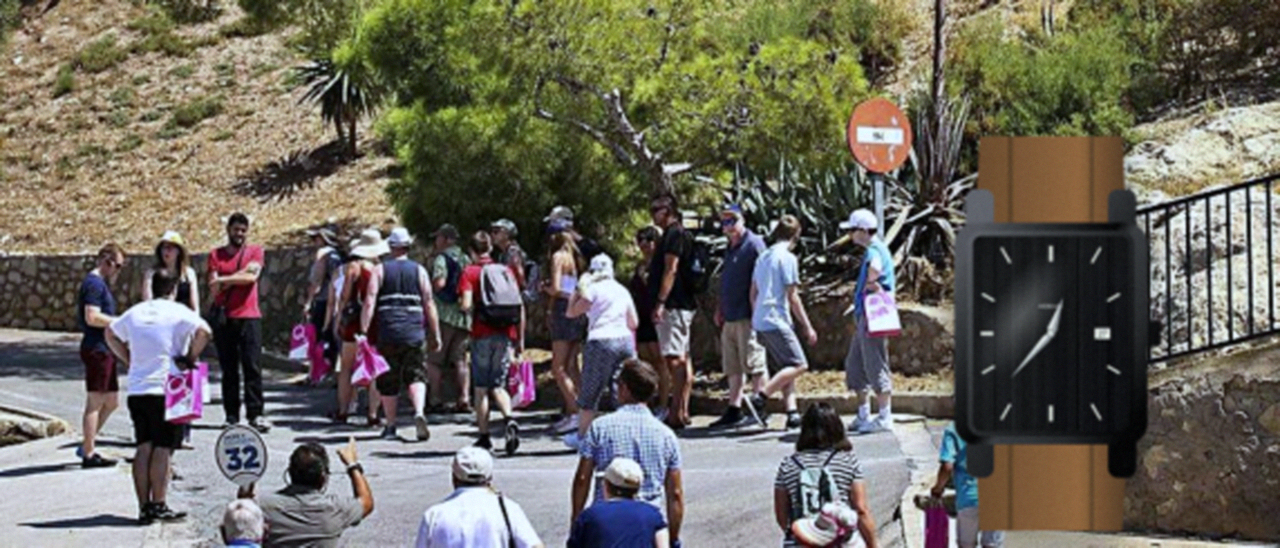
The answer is 12h37
